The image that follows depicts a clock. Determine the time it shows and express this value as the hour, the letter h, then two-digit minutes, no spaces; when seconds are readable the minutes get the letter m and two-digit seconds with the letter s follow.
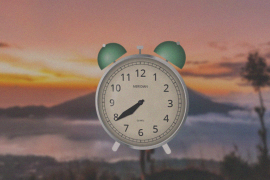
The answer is 7h39
